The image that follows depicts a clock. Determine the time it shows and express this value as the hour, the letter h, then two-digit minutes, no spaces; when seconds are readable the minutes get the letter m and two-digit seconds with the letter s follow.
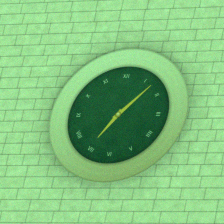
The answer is 7h07
